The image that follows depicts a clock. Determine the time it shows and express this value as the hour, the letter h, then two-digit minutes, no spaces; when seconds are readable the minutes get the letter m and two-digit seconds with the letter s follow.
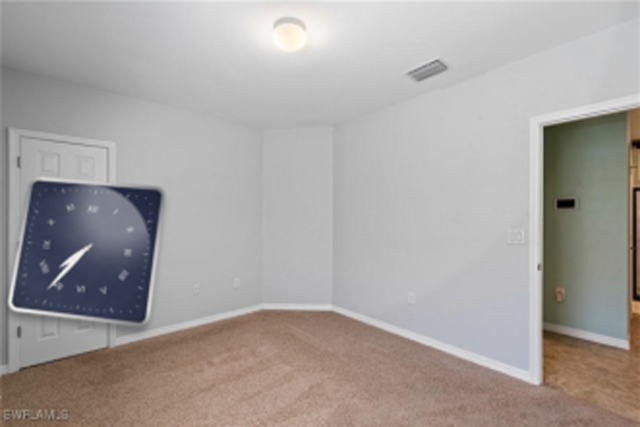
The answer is 7h36
